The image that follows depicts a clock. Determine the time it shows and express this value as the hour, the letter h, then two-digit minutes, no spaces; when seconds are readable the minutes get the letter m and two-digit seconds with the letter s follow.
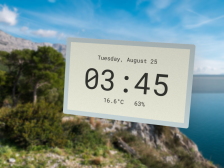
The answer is 3h45
